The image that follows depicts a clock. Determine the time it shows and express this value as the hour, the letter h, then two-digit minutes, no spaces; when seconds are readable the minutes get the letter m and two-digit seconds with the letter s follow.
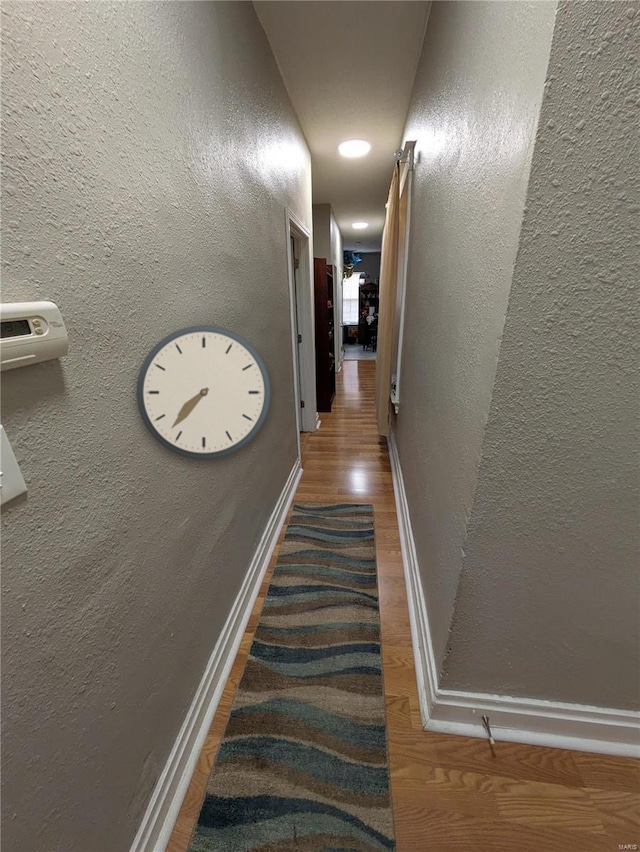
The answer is 7h37
